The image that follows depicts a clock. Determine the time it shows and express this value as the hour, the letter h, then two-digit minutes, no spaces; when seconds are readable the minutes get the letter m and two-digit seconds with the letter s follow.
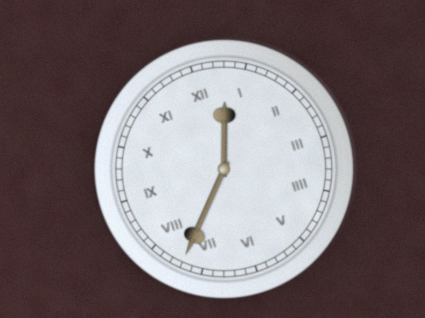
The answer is 12h37
